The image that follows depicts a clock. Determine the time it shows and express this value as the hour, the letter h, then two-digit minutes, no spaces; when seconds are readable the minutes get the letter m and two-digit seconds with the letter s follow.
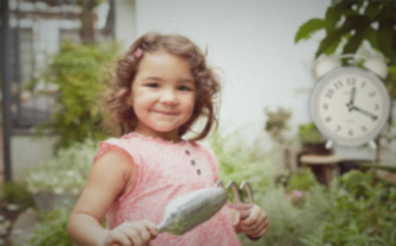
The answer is 12h19
